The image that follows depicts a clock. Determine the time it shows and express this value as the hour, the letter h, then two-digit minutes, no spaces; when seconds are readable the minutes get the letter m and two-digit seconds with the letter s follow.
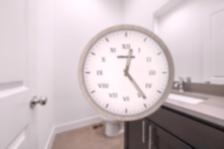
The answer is 12h24
